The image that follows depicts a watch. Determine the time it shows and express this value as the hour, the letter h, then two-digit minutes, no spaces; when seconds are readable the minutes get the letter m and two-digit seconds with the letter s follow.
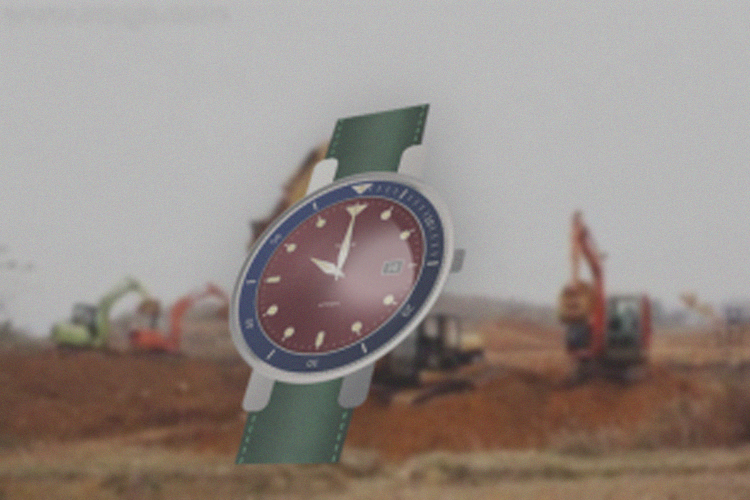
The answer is 10h00
